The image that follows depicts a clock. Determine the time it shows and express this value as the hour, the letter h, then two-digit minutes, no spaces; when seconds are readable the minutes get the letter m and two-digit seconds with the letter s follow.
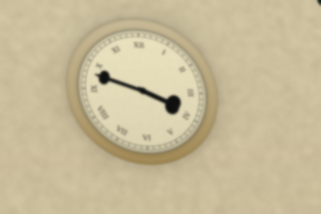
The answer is 3h48
